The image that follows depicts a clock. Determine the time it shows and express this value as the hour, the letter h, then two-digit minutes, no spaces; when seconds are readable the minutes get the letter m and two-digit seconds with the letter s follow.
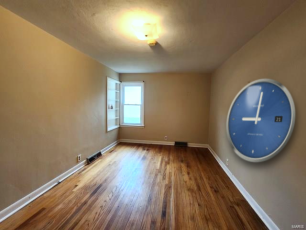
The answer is 9h01
